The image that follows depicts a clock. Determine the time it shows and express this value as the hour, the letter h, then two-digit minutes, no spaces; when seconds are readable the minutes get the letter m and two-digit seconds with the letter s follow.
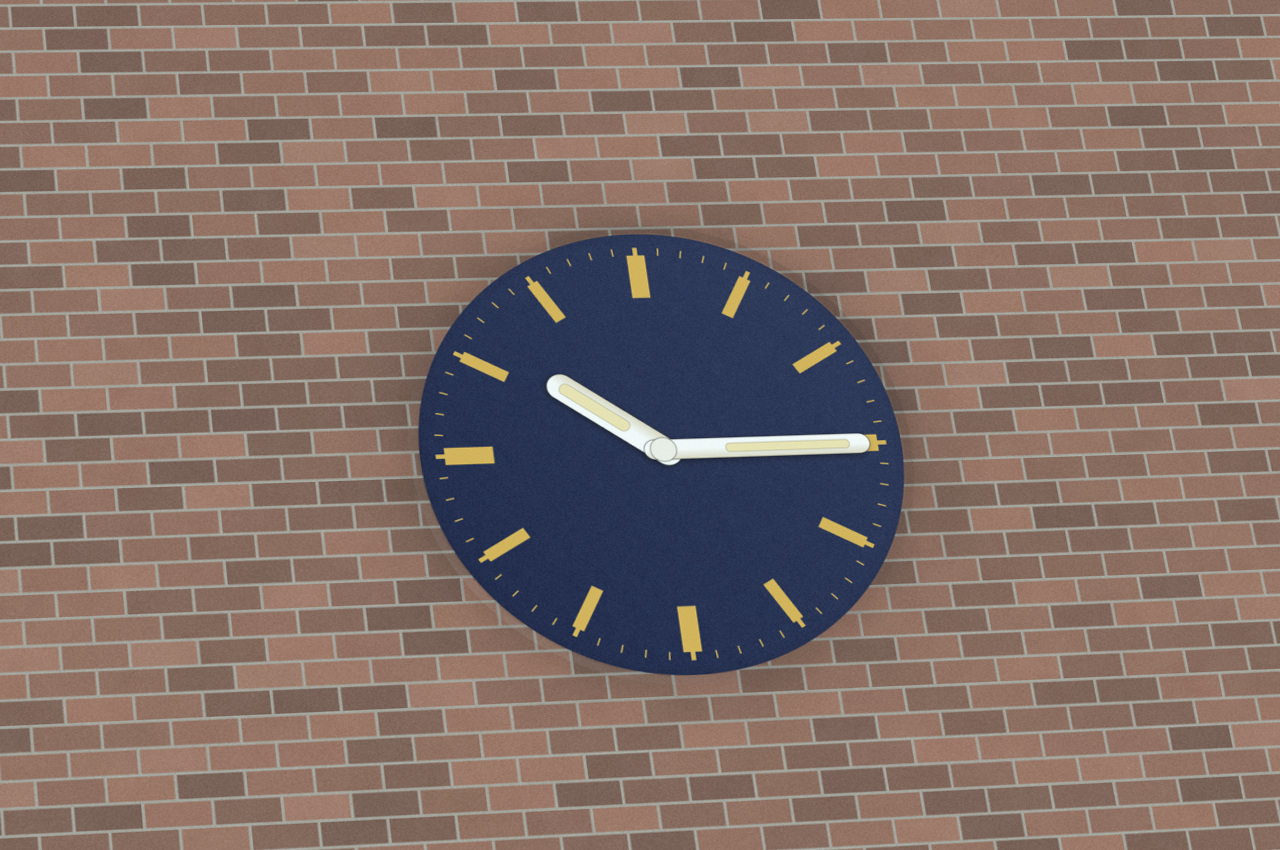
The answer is 10h15
